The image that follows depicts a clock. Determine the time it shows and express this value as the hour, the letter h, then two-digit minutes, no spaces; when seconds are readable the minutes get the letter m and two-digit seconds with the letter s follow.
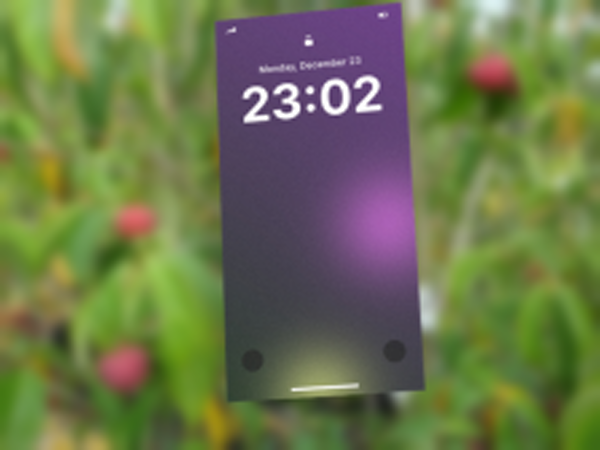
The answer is 23h02
